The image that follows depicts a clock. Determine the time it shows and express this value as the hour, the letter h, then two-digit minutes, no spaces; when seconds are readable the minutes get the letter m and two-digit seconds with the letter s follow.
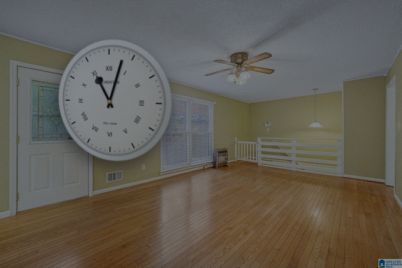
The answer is 11h03
